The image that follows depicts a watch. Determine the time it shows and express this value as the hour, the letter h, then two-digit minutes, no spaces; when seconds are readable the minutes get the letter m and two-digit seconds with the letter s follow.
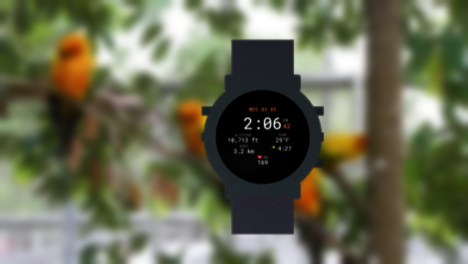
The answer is 2h06
